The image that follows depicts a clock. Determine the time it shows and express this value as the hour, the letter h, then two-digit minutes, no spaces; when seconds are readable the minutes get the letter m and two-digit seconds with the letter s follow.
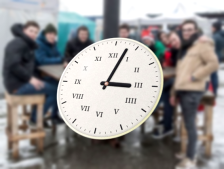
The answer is 3h03
